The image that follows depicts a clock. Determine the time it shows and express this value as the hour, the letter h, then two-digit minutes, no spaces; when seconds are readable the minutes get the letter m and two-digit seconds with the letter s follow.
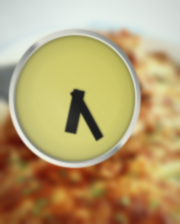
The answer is 6h25
